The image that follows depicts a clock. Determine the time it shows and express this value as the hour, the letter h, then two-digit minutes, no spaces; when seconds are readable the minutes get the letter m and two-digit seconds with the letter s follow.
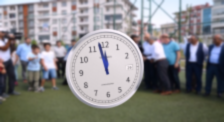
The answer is 11h58
